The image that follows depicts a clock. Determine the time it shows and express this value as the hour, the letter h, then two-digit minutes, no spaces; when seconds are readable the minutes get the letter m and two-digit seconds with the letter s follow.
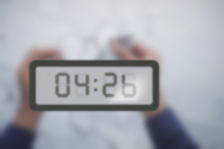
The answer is 4h26
